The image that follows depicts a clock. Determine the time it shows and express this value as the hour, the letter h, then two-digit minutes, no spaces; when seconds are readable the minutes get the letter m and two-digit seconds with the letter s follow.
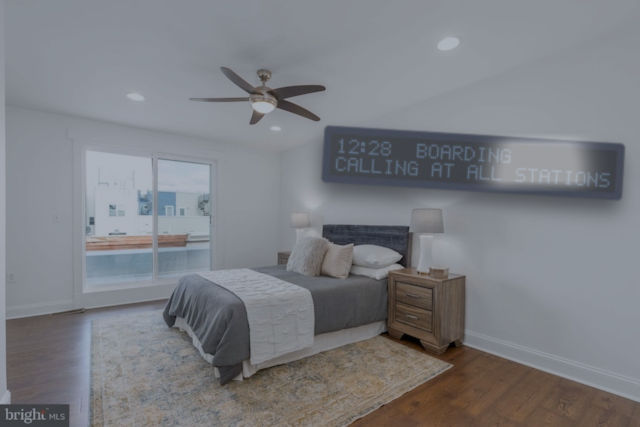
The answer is 12h28
